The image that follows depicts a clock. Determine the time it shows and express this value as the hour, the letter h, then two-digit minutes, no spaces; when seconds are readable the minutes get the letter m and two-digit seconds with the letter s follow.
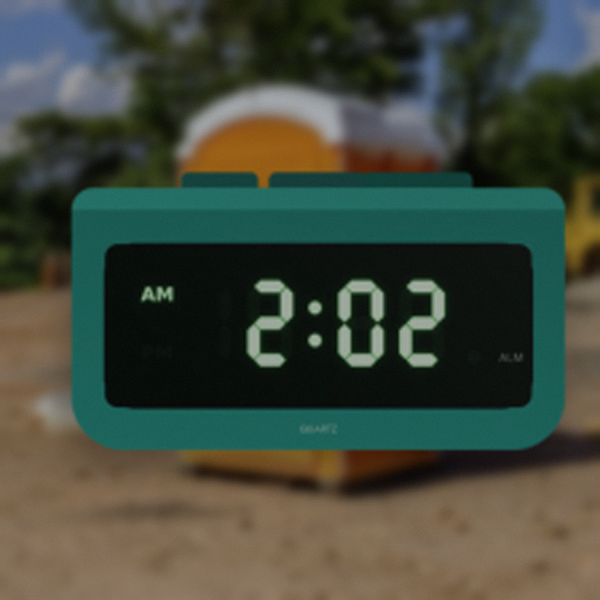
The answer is 2h02
